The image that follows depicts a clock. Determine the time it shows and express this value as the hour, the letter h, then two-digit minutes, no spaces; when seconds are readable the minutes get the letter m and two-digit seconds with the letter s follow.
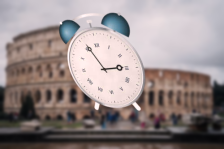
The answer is 2h56
